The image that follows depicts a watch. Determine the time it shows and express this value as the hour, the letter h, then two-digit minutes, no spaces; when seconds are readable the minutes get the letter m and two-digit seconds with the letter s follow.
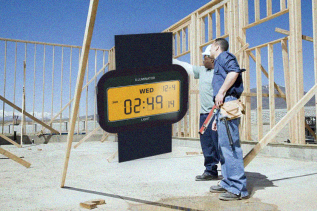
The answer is 2h49m14s
